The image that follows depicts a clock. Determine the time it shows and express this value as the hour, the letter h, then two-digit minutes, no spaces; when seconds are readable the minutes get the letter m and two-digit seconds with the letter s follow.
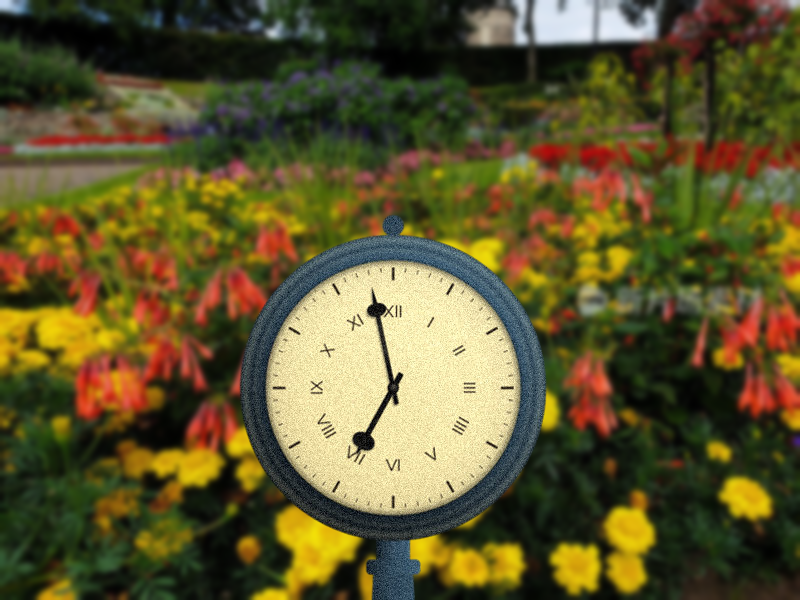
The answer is 6h58
